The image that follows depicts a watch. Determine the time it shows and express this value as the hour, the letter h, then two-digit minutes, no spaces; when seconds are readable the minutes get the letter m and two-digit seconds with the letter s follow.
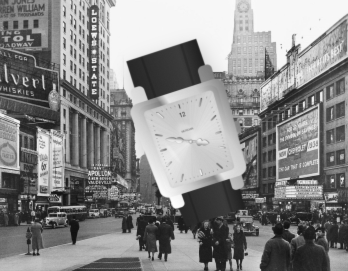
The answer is 3h49
